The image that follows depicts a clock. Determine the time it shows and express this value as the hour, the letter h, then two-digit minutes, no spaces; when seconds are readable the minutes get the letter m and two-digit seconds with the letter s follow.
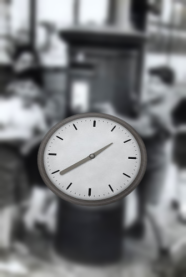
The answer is 1h39
